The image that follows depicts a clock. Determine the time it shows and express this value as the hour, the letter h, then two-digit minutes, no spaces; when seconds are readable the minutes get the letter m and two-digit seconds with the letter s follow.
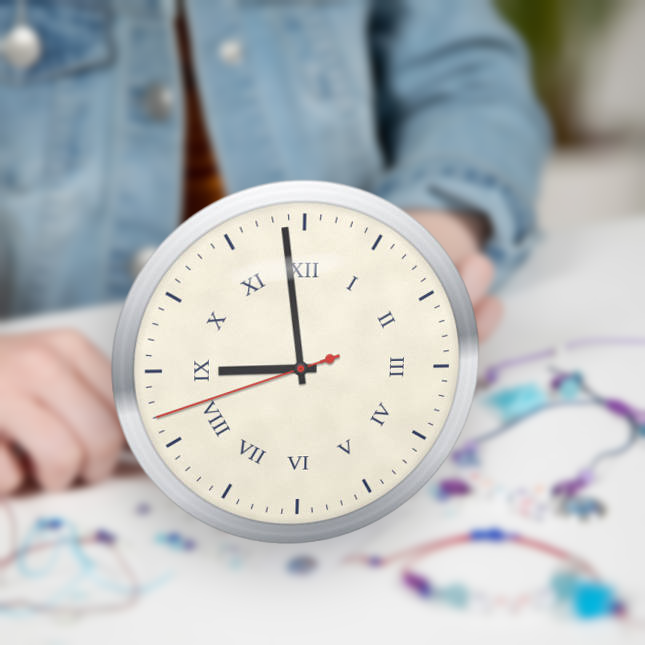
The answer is 8h58m42s
